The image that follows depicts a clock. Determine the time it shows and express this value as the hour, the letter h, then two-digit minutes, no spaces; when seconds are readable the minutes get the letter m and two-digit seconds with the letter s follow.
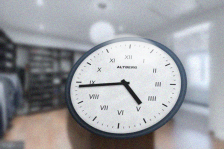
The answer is 4h44
